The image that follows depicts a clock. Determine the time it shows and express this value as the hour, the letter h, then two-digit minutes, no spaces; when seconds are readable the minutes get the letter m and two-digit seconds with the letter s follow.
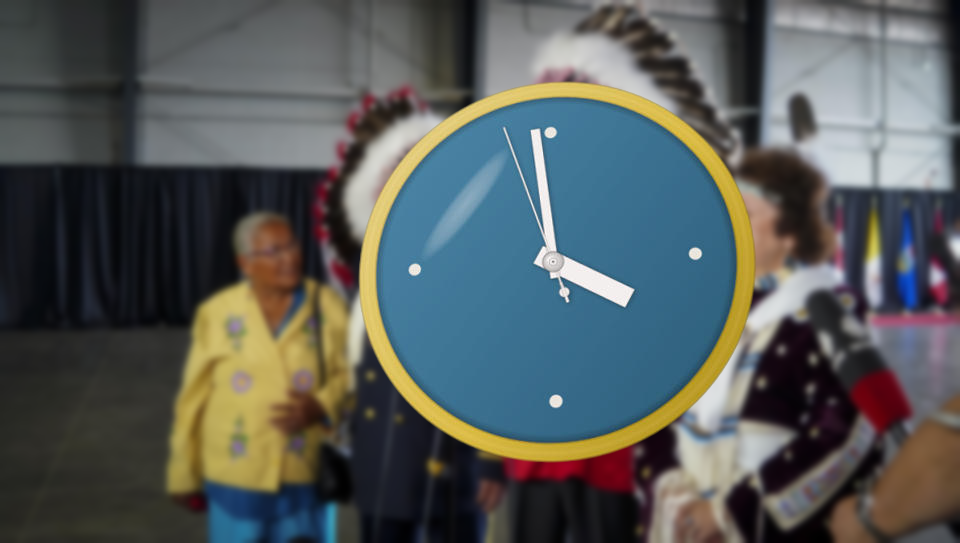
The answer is 3h58m57s
